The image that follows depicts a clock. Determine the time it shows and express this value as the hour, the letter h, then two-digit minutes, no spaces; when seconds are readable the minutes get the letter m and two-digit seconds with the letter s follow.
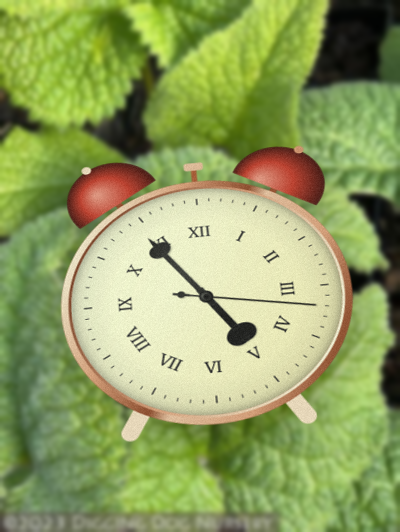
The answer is 4h54m17s
